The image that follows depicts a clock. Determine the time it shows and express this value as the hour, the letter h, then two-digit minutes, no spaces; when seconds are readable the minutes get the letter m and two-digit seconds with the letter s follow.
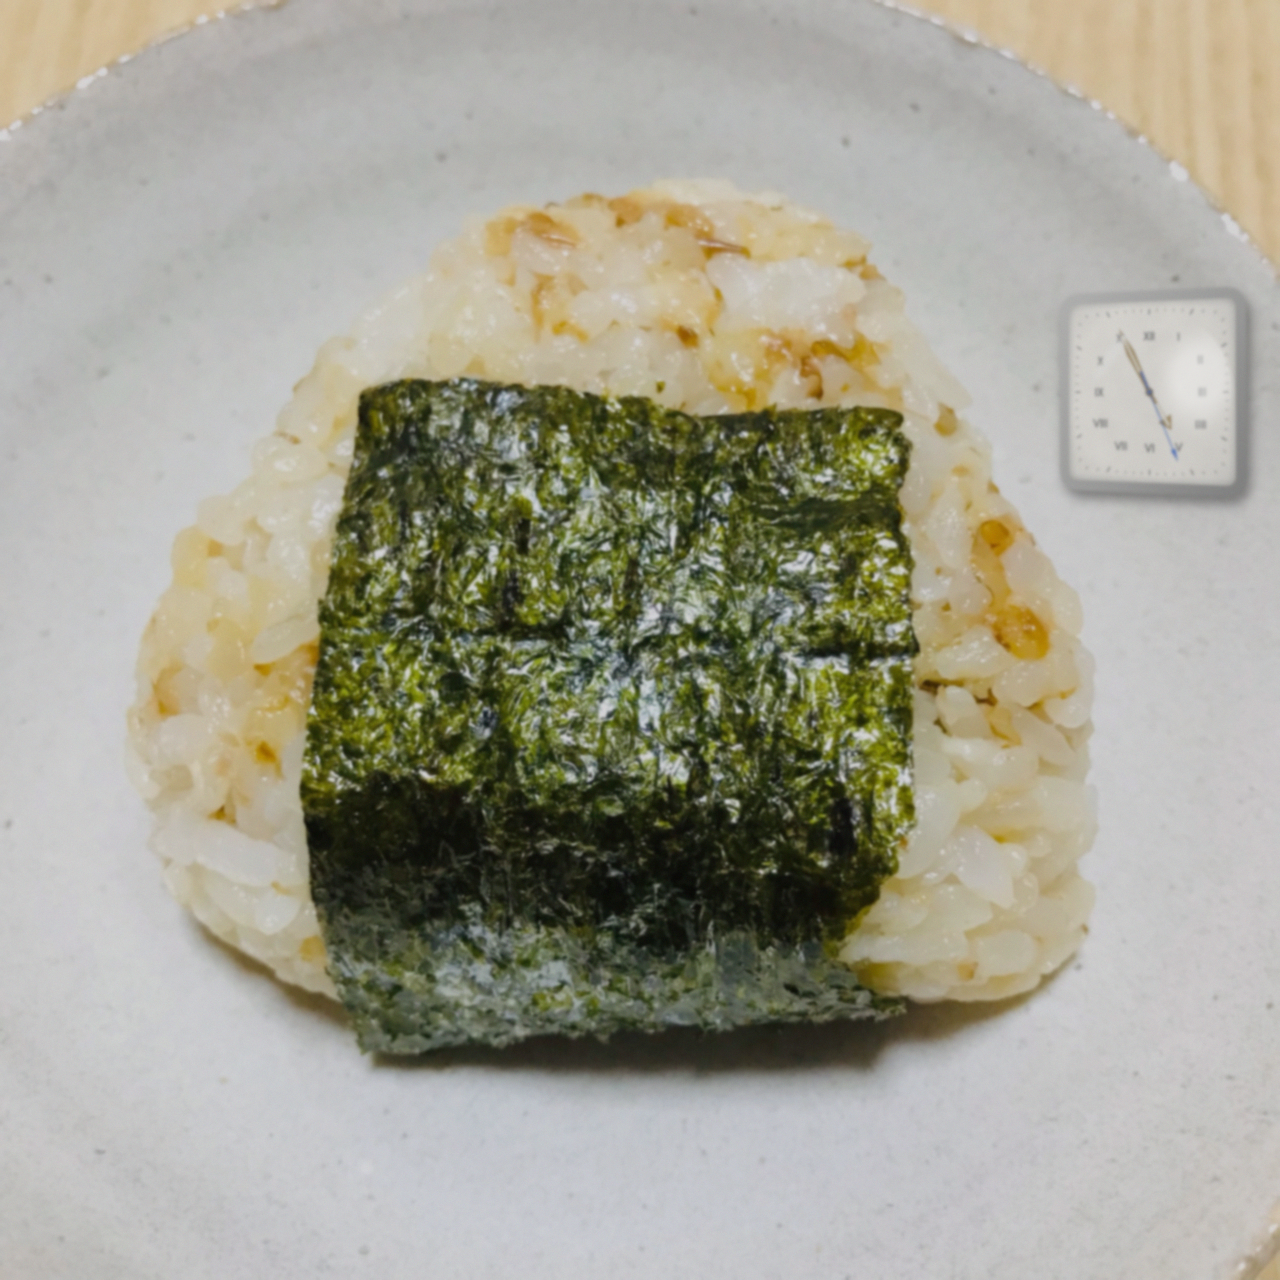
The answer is 4h55m26s
